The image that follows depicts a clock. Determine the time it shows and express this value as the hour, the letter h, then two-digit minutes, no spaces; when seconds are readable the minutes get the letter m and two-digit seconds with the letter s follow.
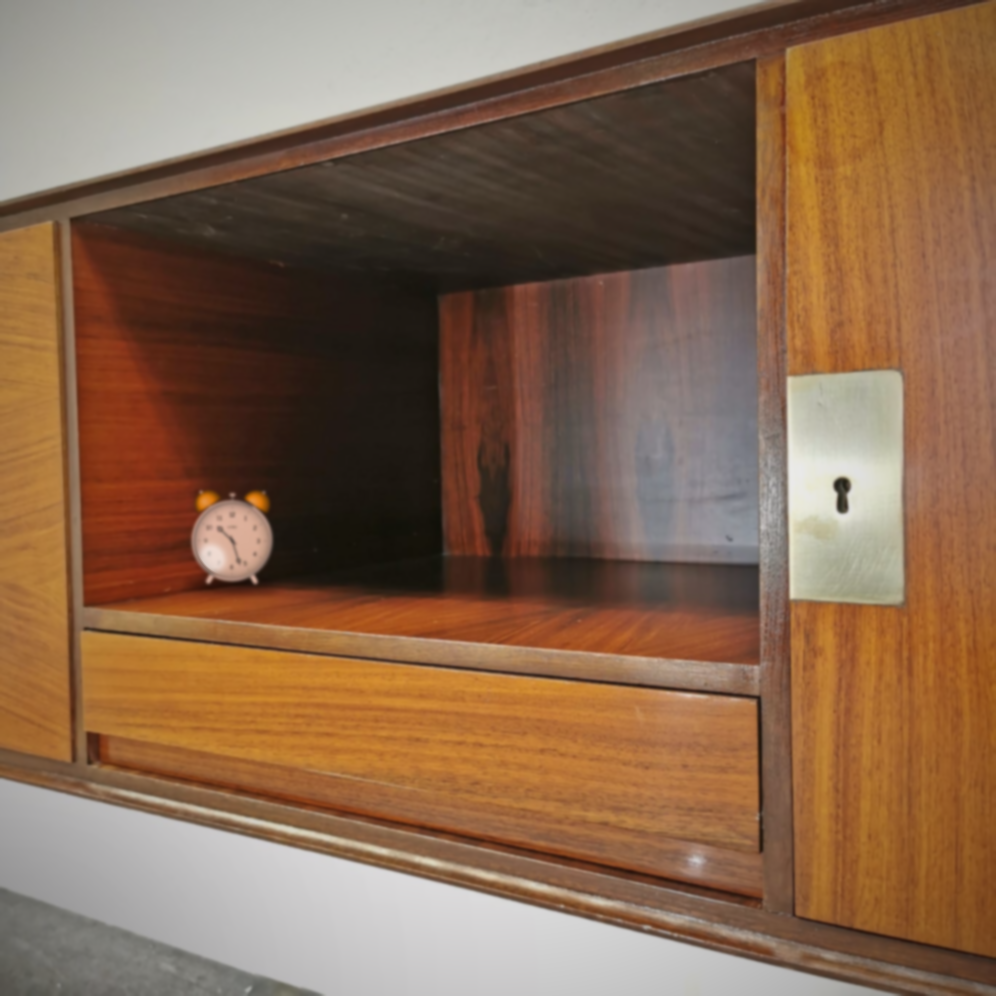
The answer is 10h27
